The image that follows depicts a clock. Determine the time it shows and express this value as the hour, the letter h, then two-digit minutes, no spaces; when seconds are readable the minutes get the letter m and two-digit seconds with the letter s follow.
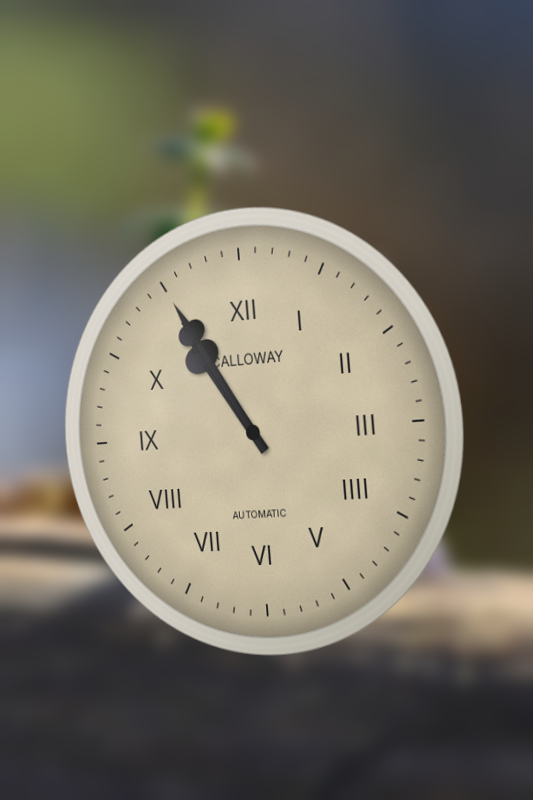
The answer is 10h55
